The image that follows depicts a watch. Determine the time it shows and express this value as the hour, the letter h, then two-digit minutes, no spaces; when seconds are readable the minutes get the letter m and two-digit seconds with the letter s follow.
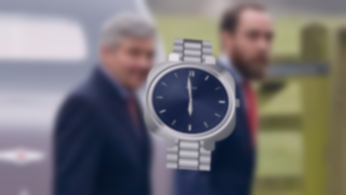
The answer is 5h59
